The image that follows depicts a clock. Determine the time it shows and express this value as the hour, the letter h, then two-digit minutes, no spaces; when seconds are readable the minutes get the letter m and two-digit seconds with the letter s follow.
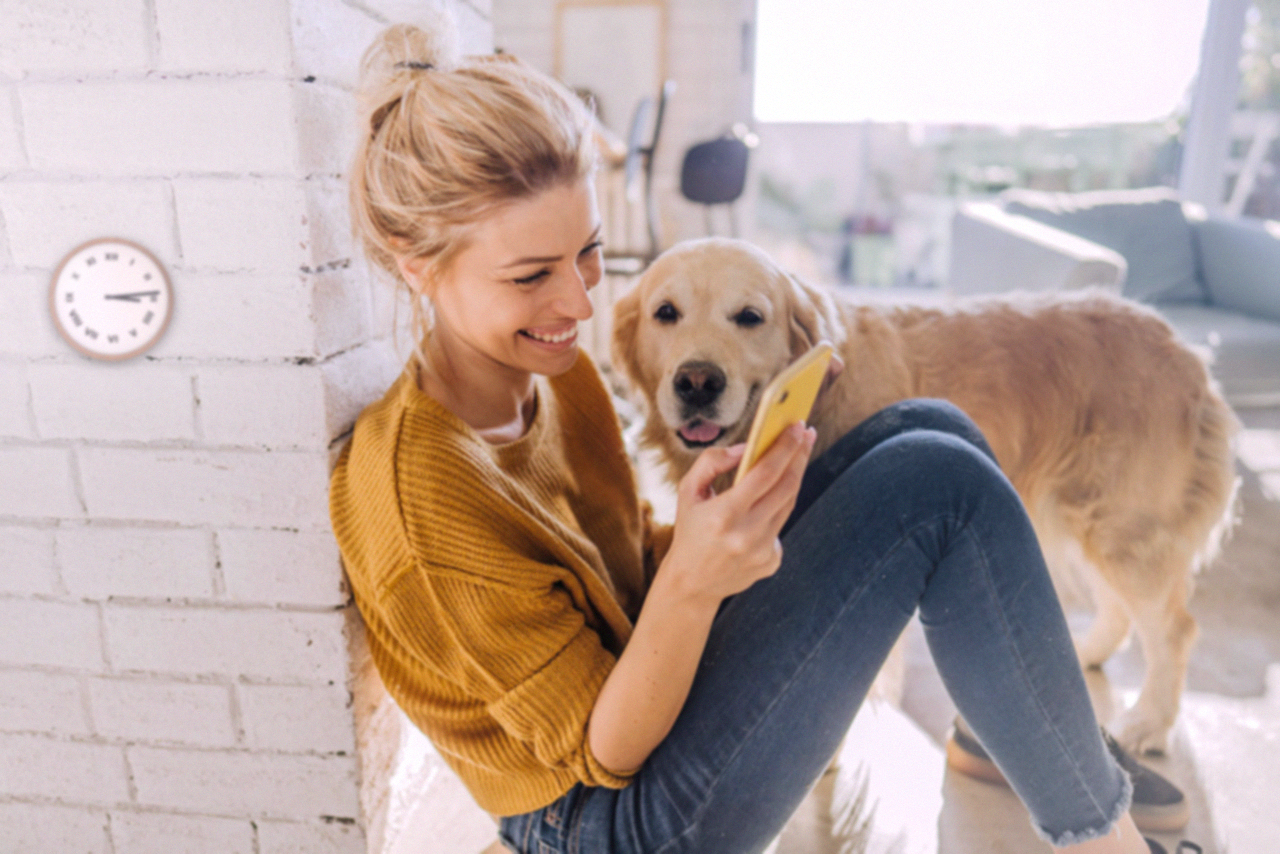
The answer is 3h14
